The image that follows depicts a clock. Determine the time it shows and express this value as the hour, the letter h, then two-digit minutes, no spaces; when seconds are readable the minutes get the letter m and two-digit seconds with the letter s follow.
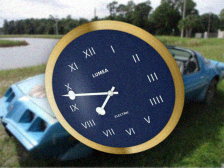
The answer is 7h48
